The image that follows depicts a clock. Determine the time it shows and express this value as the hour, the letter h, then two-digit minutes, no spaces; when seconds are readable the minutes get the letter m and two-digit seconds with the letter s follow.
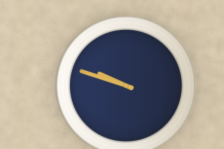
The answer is 9h48
